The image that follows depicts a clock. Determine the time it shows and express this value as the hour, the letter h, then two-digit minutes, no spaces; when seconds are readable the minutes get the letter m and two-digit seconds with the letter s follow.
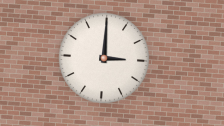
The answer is 3h00
